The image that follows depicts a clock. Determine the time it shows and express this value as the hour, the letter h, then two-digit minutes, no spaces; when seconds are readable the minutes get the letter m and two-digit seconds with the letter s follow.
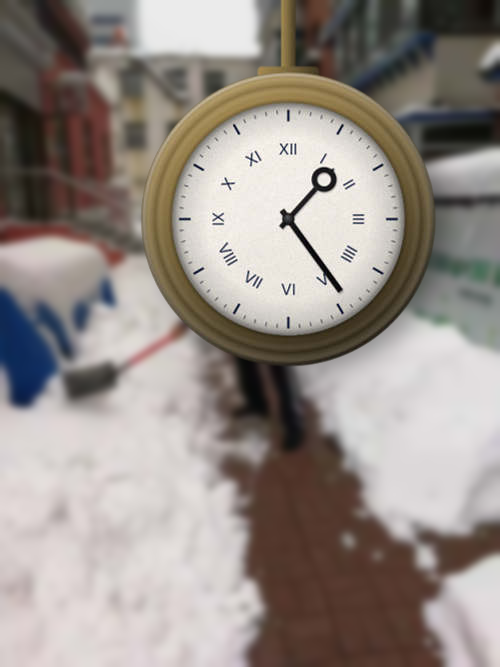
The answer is 1h24
